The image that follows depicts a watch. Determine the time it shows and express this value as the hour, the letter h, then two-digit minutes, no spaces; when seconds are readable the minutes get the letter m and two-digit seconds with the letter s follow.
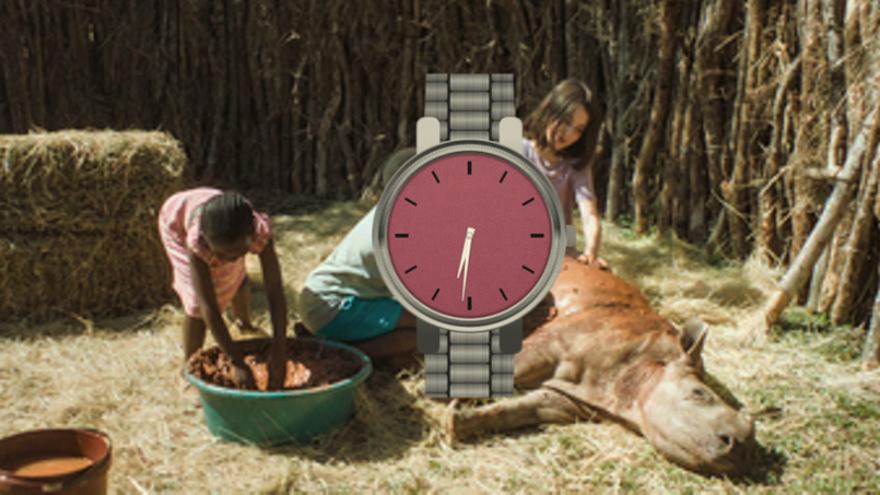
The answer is 6h31
